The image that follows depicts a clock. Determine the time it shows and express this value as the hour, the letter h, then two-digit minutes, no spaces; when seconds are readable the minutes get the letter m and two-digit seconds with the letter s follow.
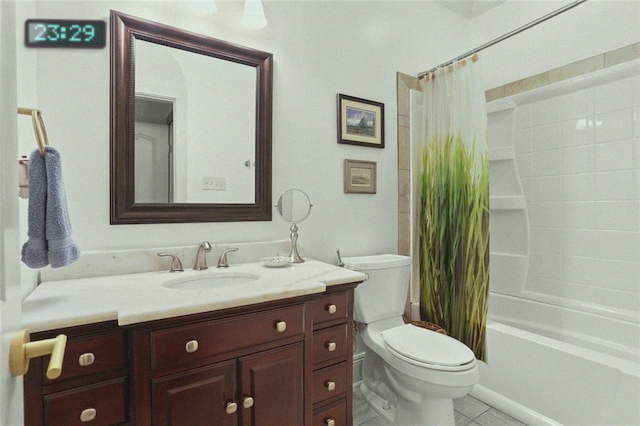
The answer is 23h29
